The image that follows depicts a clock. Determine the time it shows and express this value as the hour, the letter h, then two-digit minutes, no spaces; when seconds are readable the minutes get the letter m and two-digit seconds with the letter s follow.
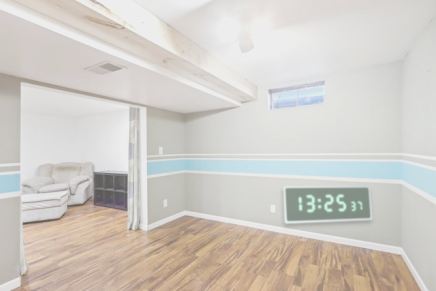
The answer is 13h25m37s
